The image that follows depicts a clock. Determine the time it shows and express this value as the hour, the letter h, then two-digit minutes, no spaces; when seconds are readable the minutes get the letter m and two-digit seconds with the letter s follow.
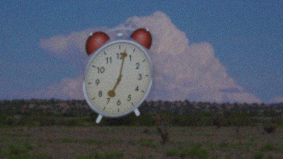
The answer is 7h02
